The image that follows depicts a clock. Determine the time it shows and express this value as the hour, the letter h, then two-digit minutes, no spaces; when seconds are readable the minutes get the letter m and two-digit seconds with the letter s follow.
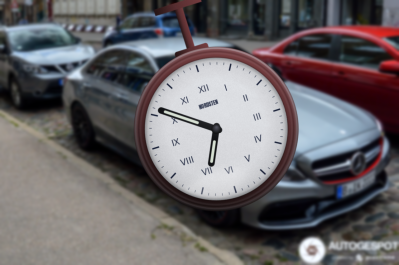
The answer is 6h51
